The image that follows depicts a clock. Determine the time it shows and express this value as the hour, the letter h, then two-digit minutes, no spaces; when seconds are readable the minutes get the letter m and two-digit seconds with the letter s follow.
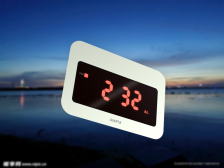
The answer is 2h32
